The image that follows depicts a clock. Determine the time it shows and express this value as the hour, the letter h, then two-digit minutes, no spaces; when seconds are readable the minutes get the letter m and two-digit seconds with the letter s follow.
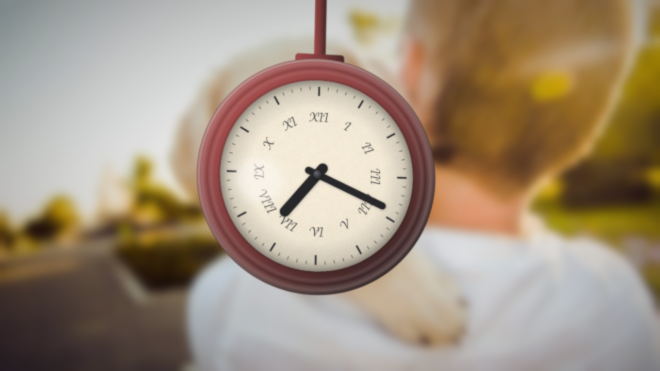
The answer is 7h19
